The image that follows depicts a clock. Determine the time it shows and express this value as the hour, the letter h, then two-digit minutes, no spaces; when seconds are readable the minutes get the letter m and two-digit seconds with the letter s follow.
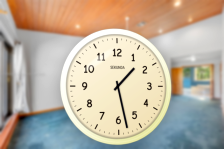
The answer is 1h28
